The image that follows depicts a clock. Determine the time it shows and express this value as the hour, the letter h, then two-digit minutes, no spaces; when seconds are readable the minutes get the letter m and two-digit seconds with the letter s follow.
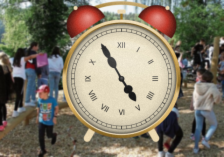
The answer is 4h55
